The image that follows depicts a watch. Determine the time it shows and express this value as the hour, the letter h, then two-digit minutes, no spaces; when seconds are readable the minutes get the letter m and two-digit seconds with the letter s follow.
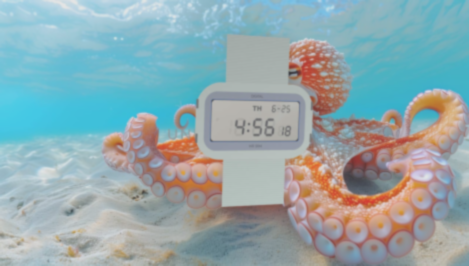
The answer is 4h56m18s
